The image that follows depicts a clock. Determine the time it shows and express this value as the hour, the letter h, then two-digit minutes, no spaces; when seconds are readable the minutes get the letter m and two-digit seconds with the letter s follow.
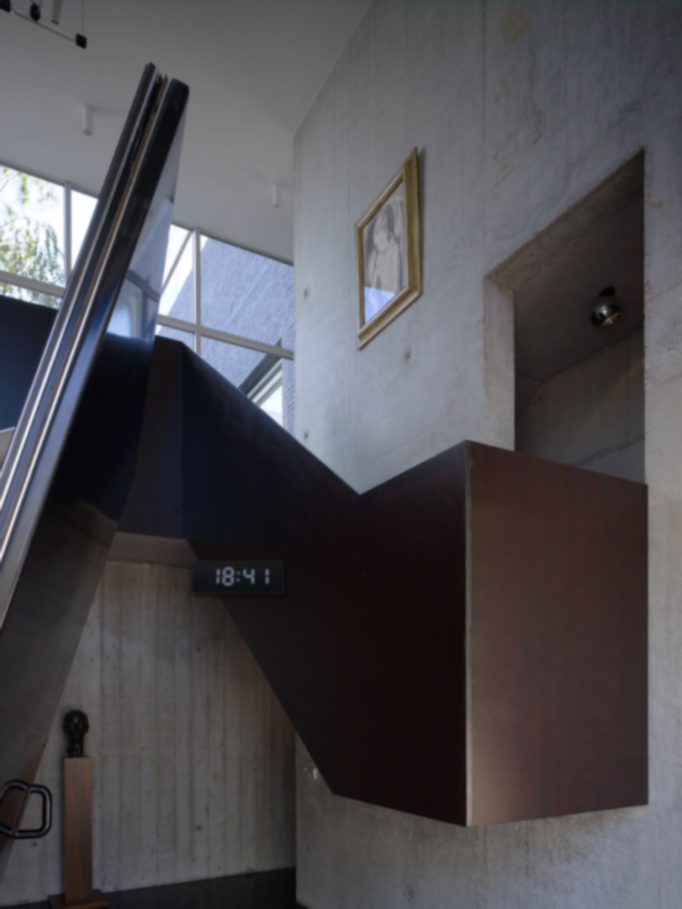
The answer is 18h41
